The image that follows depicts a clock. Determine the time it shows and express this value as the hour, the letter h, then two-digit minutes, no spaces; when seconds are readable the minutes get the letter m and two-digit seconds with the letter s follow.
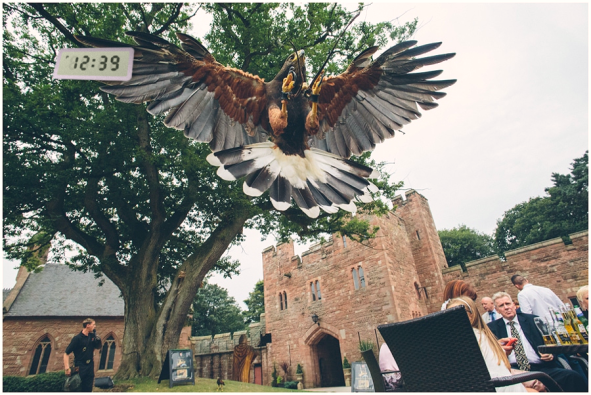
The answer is 12h39
